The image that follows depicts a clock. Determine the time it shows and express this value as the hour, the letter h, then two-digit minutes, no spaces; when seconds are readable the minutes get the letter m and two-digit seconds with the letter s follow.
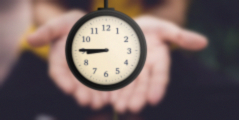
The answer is 8h45
